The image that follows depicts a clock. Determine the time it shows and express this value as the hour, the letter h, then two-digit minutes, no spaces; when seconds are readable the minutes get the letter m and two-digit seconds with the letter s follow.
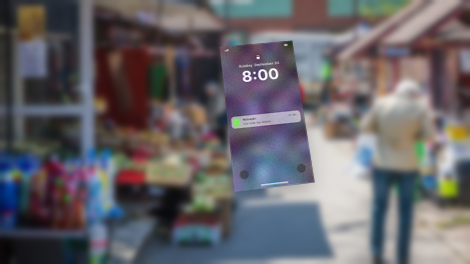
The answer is 8h00
